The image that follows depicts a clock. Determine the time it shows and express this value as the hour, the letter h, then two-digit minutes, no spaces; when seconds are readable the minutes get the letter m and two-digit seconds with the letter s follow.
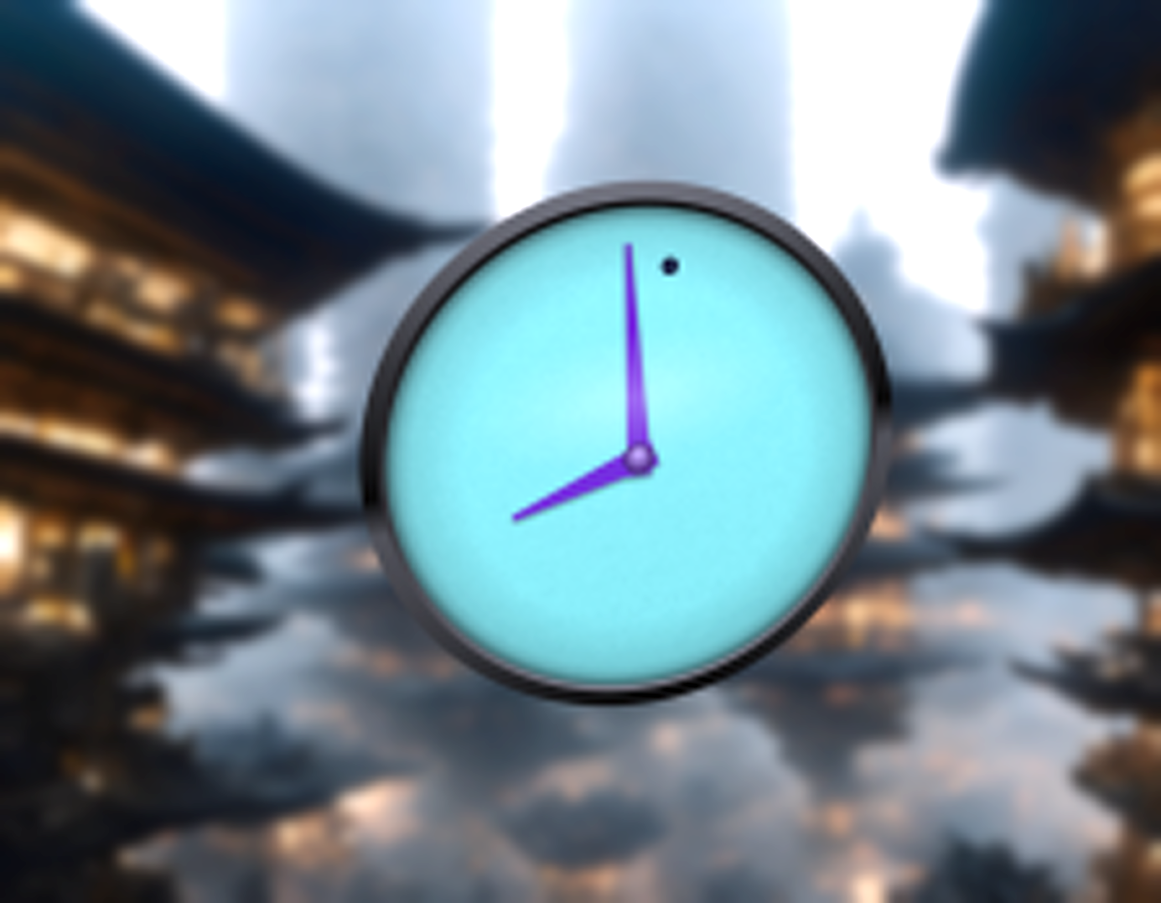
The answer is 7h58
